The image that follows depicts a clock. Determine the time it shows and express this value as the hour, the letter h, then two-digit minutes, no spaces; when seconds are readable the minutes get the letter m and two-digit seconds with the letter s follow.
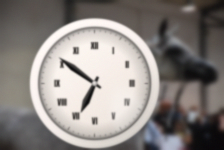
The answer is 6h51
